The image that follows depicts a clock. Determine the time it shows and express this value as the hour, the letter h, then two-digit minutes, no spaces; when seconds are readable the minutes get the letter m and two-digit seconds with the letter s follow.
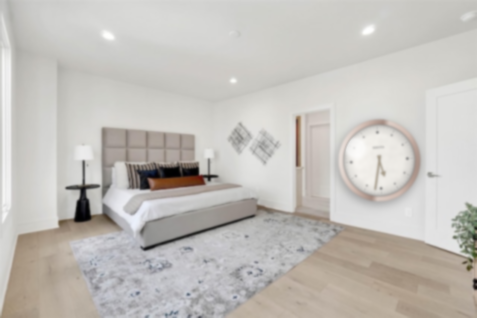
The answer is 5h32
